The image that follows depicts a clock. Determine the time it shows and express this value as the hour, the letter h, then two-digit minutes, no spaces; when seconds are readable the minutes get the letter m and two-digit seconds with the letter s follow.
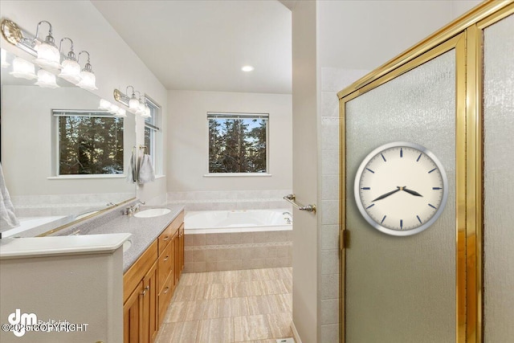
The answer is 3h41
